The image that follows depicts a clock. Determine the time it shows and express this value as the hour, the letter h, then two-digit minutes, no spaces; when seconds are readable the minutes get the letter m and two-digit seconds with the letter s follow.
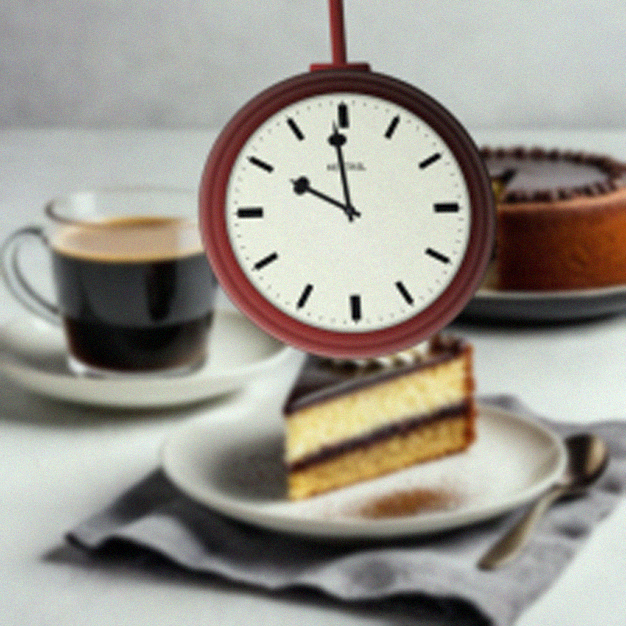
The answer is 9h59
